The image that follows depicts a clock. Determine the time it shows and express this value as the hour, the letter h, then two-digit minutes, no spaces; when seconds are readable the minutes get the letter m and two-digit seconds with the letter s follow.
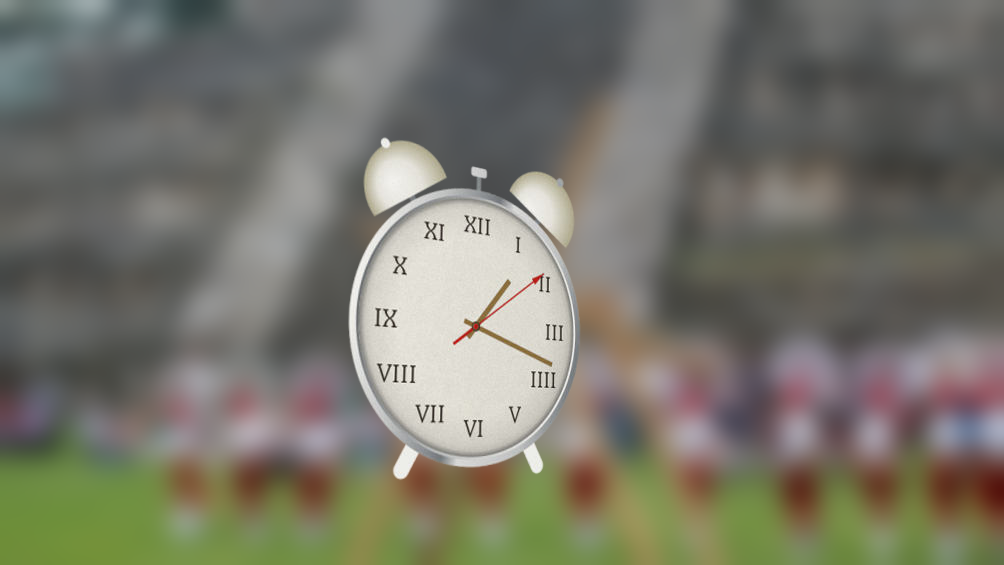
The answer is 1h18m09s
